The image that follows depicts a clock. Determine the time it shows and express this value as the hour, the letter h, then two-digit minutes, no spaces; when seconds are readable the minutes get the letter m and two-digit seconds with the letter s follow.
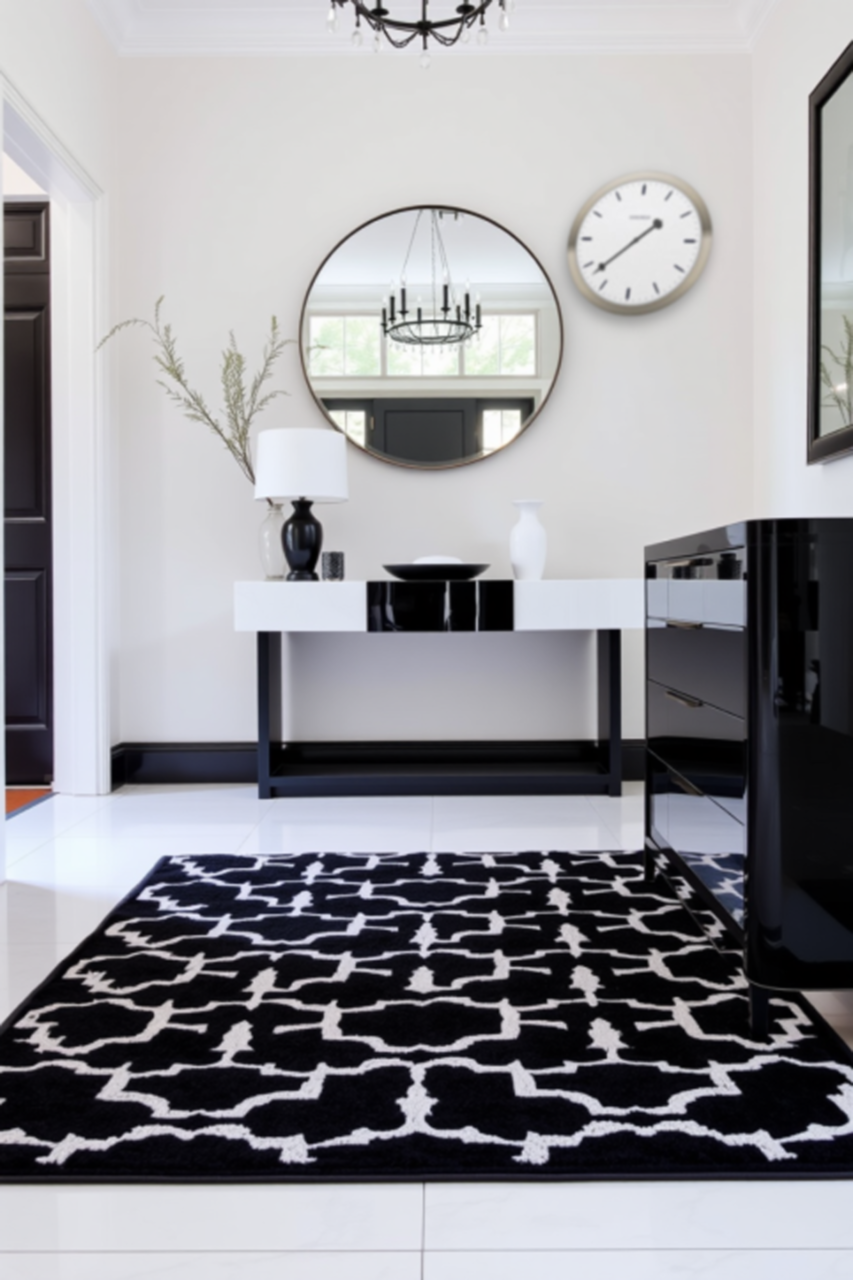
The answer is 1h38
